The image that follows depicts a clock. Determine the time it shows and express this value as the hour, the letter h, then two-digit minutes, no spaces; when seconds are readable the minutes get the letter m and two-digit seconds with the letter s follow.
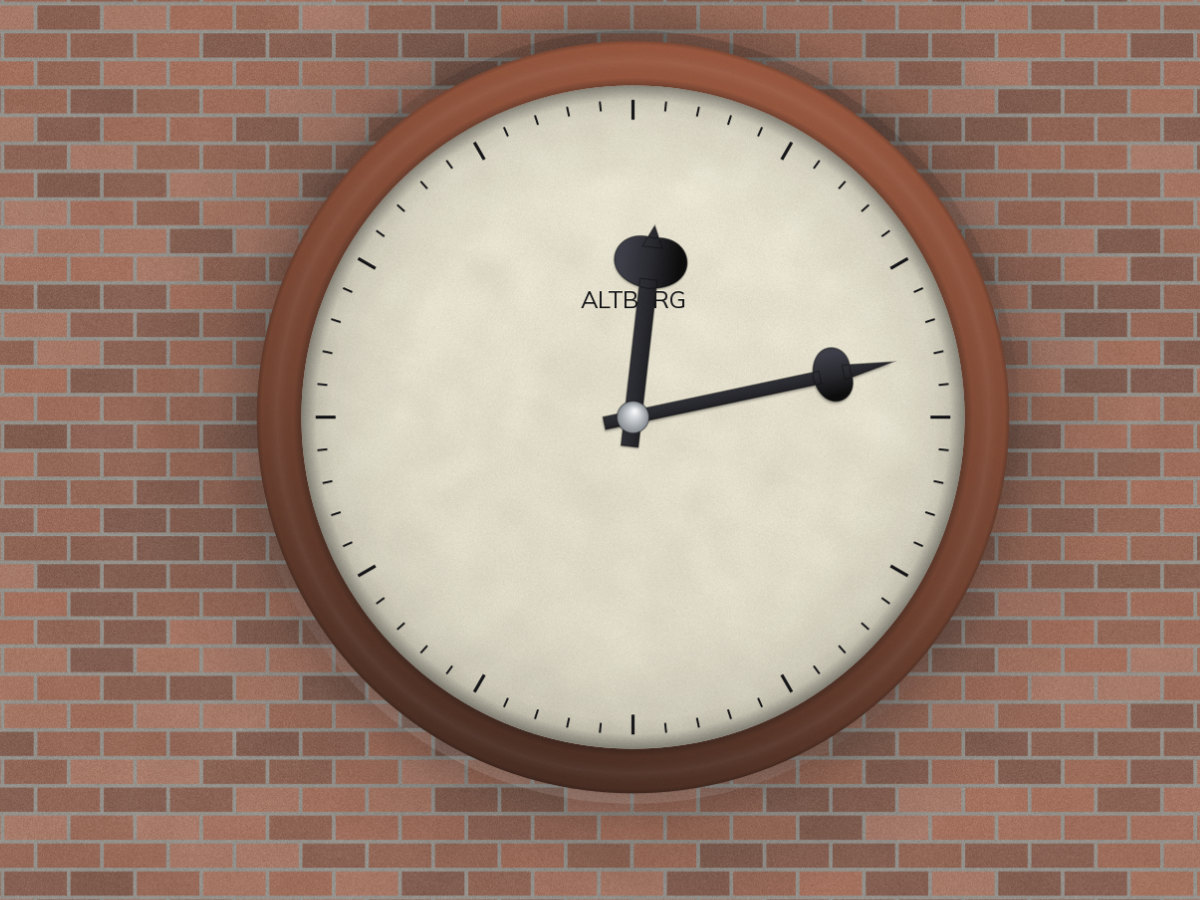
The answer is 12h13
